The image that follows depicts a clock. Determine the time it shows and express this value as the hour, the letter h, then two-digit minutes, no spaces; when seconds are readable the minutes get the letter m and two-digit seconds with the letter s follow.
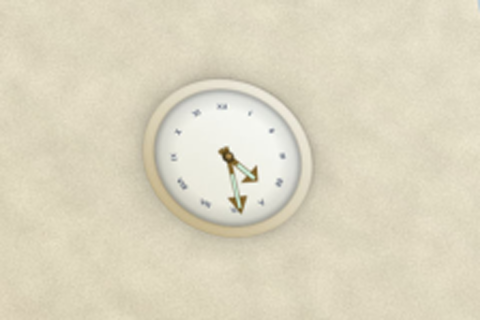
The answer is 4h29
